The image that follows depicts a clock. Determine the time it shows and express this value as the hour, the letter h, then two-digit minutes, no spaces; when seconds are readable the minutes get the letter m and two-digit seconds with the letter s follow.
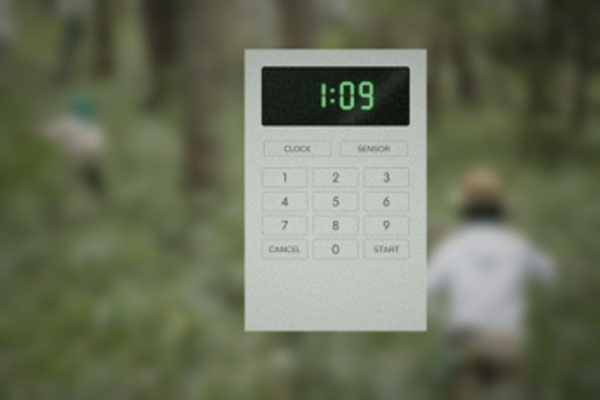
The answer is 1h09
